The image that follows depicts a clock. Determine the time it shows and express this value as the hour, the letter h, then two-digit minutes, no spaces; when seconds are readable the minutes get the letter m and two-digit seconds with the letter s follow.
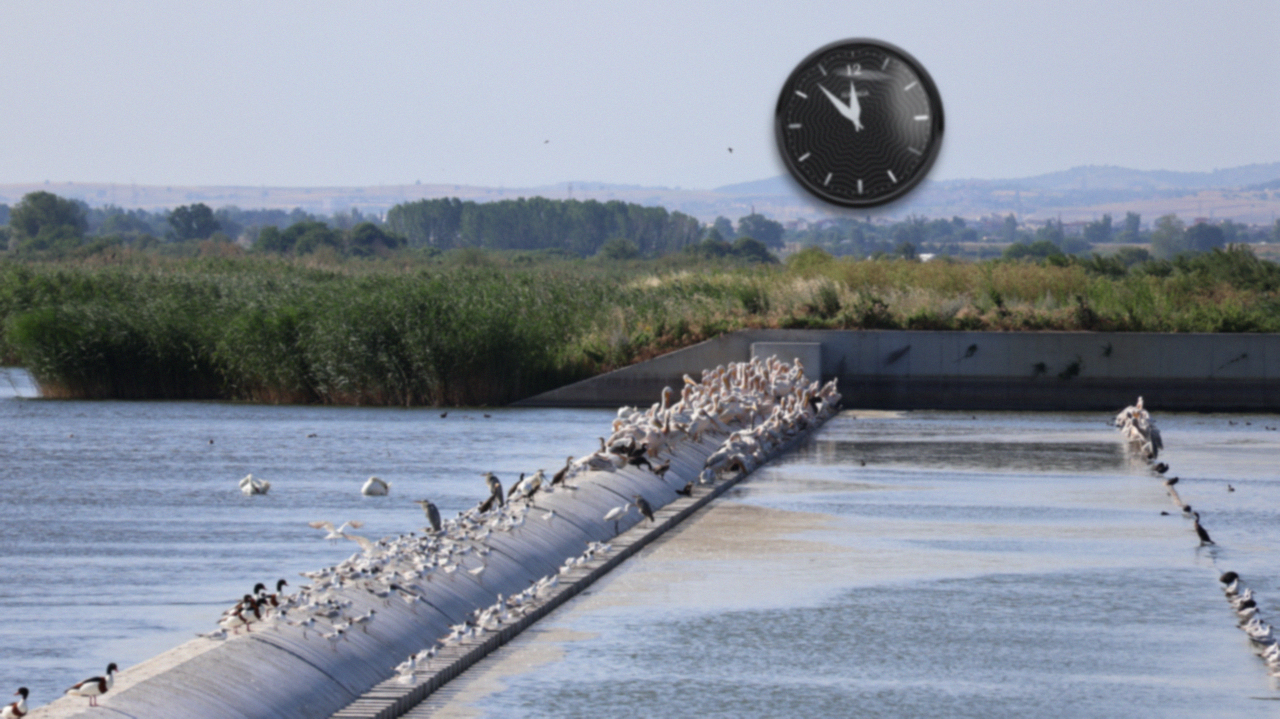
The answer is 11h53
